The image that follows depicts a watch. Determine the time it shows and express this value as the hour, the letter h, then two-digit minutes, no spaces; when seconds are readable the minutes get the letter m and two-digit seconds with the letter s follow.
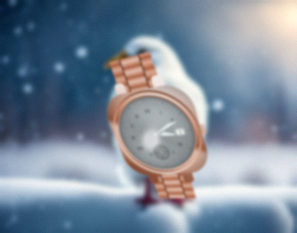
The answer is 3h11
